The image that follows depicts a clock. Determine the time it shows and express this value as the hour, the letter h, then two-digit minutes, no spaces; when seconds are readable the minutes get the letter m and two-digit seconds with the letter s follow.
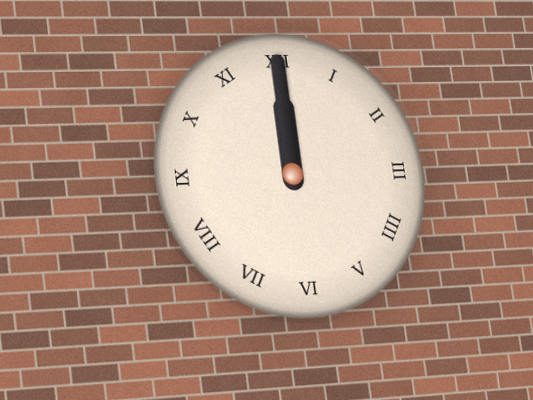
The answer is 12h00
